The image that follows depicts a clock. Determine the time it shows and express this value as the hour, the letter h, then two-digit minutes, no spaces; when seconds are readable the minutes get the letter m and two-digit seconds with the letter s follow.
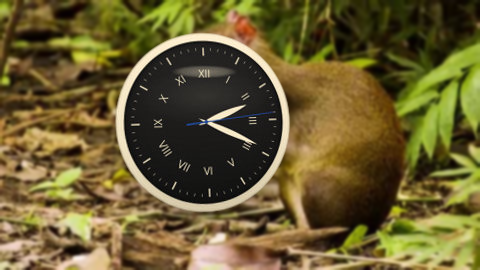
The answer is 2h19m14s
